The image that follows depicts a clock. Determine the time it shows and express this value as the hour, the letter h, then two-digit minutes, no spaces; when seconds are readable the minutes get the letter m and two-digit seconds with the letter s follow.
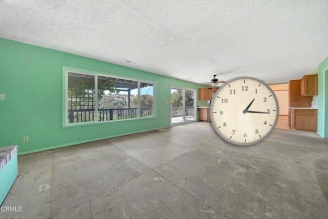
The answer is 1h16
